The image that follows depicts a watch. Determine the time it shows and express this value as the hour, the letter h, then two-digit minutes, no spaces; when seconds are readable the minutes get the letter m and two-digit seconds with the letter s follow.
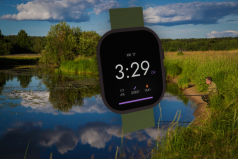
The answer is 3h29
